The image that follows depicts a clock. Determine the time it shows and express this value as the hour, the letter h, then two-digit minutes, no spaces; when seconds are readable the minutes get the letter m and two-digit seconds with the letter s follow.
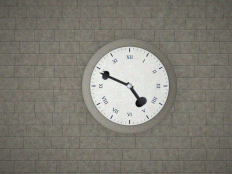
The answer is 4h49
